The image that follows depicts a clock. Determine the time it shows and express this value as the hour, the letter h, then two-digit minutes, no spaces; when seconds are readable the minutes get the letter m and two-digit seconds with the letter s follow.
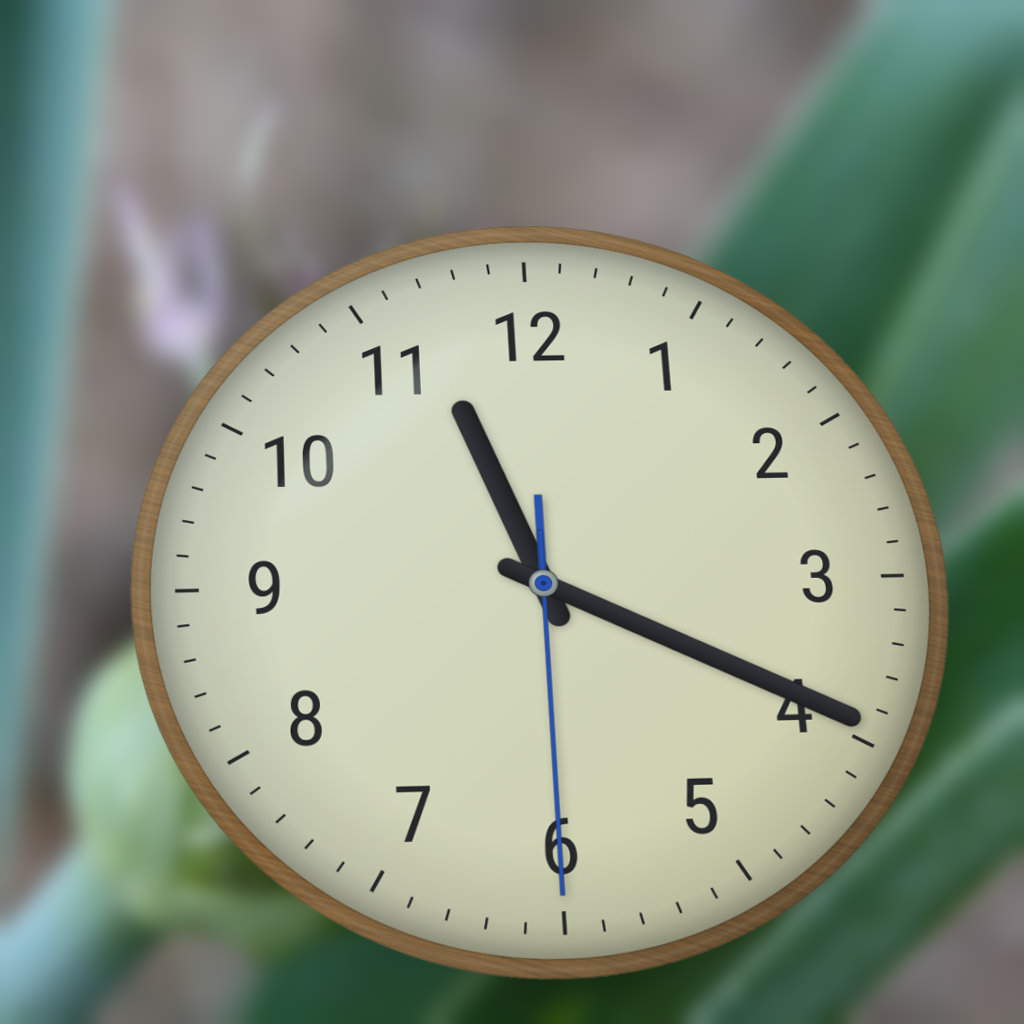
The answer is 11h19m30s
